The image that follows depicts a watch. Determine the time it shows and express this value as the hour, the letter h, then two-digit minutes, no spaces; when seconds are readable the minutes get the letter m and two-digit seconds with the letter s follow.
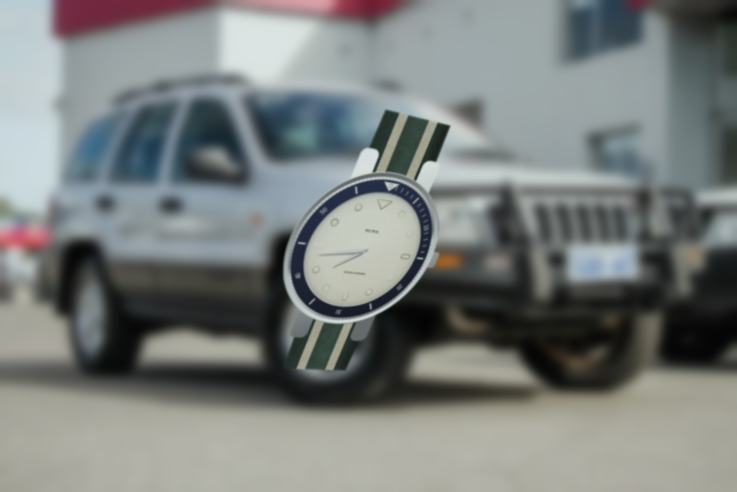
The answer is 7h43
